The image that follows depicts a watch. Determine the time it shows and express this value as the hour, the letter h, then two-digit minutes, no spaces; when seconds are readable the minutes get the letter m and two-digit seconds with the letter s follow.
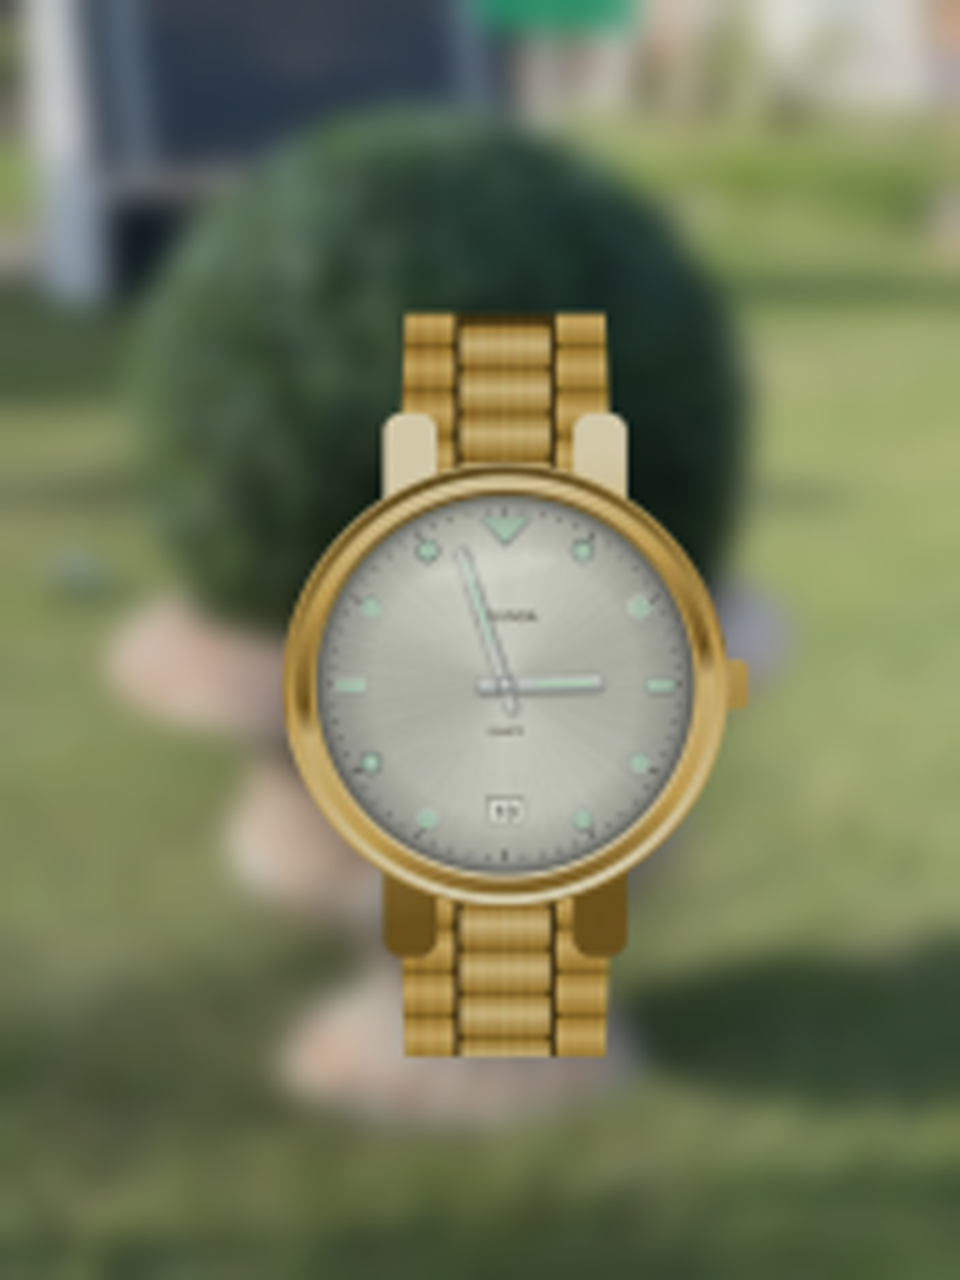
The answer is 2h57
